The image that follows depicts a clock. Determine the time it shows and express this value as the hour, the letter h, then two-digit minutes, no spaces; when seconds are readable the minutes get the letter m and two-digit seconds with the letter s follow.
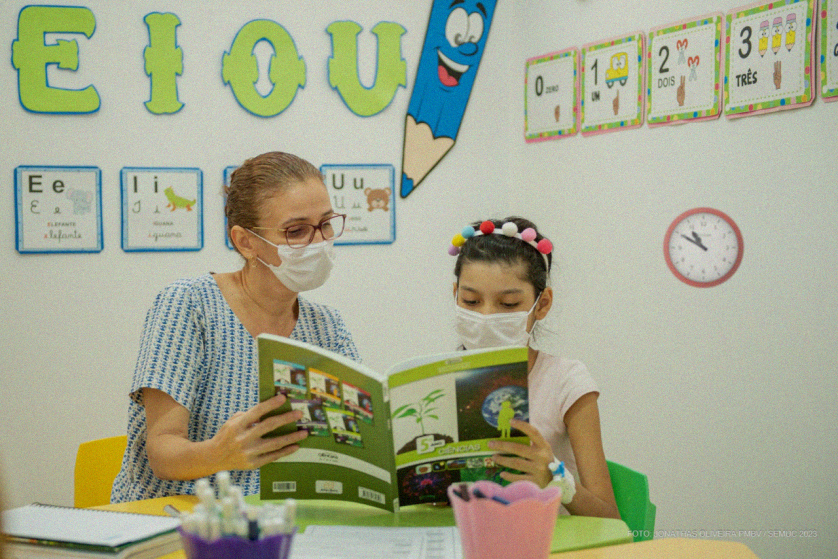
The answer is 10h50
